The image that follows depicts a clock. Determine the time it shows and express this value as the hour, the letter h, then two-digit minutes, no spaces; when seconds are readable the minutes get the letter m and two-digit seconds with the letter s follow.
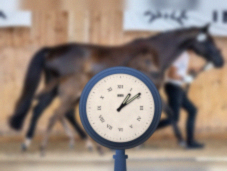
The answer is 1h09
